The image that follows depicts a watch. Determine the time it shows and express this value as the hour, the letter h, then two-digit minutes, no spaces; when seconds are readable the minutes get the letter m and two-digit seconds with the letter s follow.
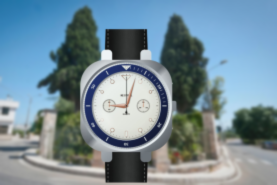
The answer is 9h03
